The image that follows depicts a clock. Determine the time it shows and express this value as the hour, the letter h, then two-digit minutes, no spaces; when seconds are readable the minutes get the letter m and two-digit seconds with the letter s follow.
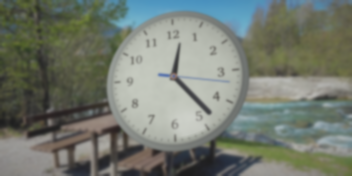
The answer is 12h23m17s
